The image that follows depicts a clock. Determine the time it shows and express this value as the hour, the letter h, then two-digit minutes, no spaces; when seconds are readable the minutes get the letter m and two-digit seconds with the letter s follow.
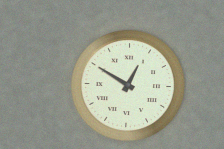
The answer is 12h50
